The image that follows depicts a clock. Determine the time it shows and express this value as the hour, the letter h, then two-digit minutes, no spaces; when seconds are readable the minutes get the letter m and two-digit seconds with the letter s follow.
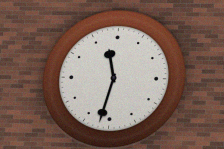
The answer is 11h32
